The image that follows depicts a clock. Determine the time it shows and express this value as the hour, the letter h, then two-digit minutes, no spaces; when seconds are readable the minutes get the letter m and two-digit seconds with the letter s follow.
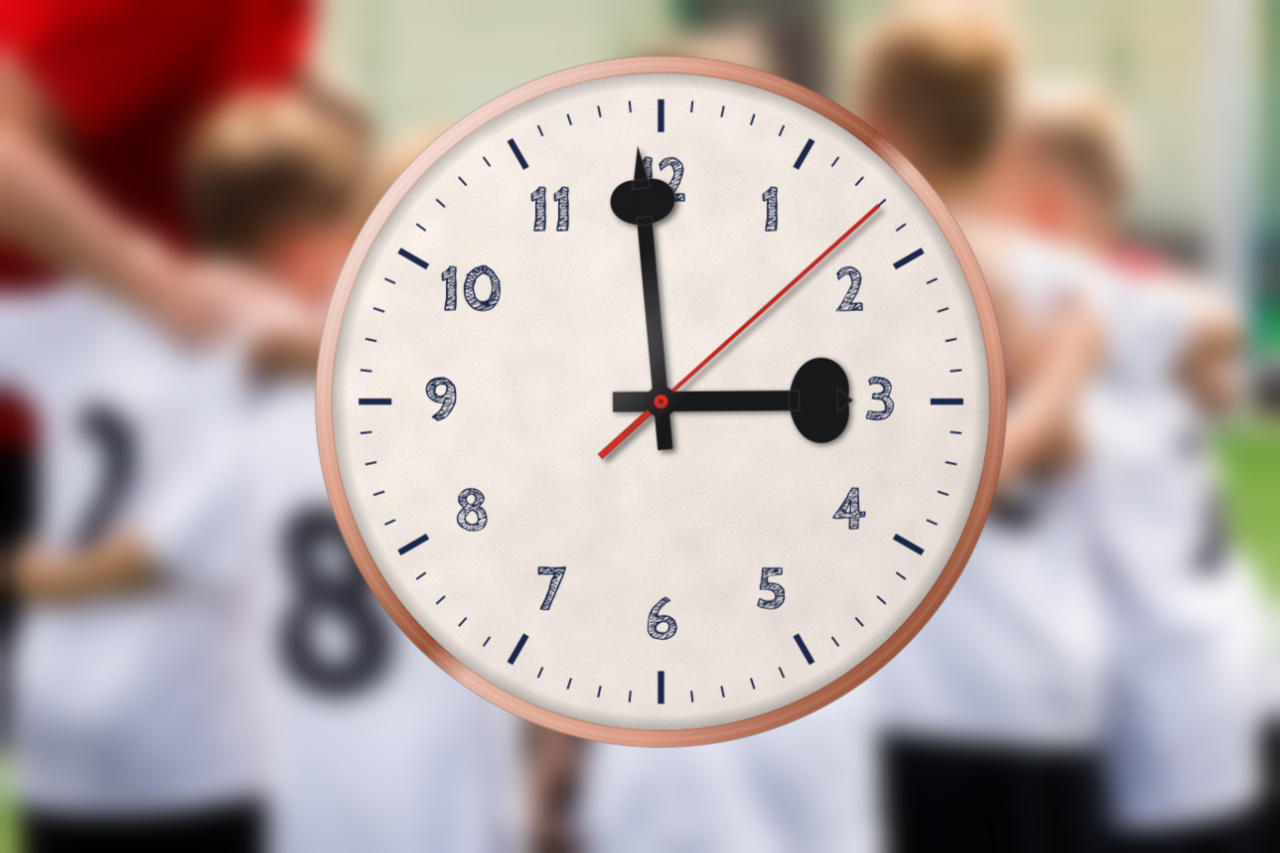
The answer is 2h59m08s
